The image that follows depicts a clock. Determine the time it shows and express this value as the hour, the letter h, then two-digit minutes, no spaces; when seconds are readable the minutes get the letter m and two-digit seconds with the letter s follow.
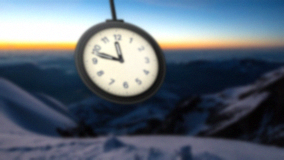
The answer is 11h48
